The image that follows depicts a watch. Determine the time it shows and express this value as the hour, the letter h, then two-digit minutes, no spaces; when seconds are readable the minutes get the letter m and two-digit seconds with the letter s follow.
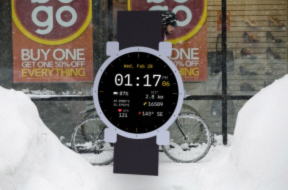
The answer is 1h17
